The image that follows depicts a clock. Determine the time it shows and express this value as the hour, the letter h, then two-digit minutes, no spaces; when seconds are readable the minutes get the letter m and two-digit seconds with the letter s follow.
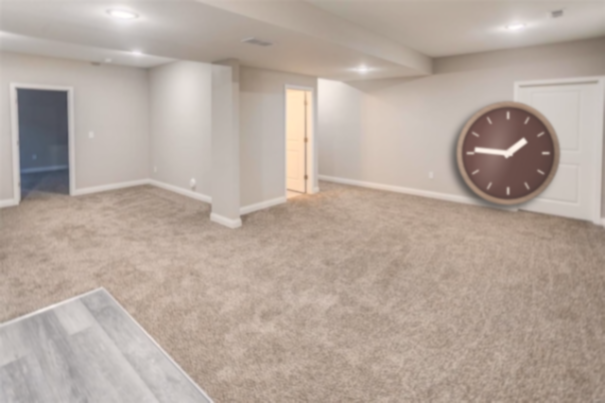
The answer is 1h46
